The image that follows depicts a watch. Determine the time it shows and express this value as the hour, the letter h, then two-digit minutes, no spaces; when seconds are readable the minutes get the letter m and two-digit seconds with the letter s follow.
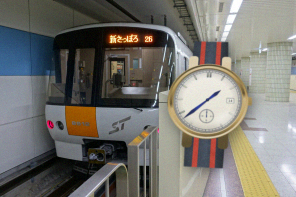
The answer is 1h38
